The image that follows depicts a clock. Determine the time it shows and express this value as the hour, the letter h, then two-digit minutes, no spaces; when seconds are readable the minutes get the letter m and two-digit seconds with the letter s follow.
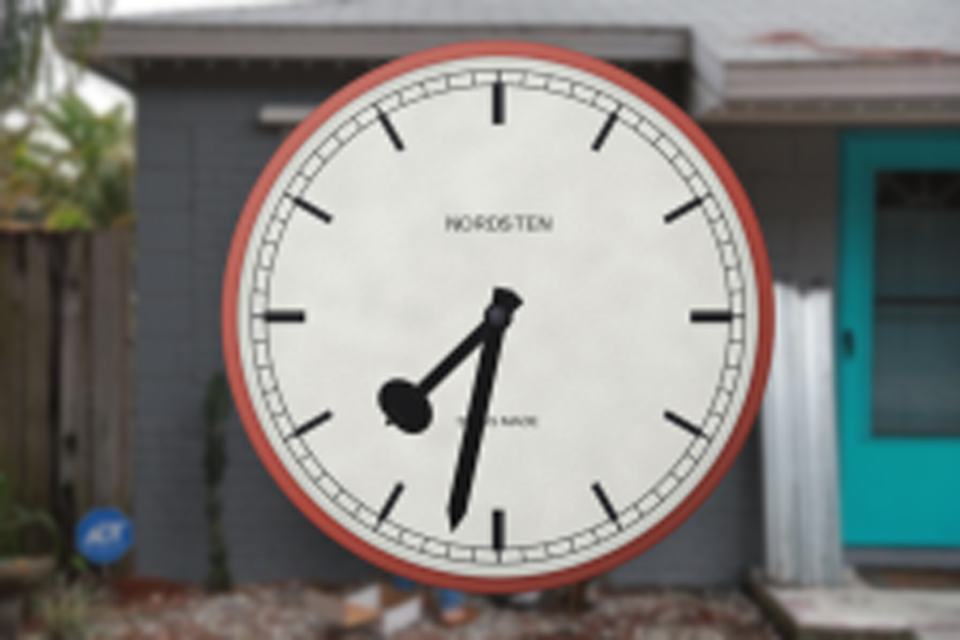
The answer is 7h32
